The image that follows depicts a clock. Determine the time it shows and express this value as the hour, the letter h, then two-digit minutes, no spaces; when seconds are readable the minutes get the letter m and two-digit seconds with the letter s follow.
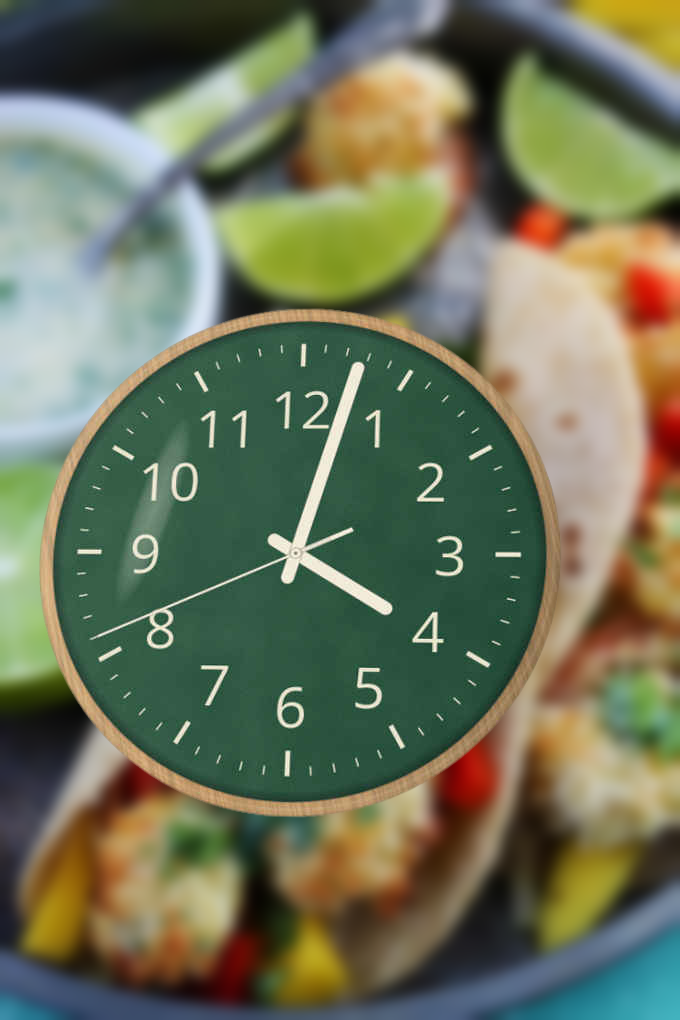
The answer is 4h02m41s
